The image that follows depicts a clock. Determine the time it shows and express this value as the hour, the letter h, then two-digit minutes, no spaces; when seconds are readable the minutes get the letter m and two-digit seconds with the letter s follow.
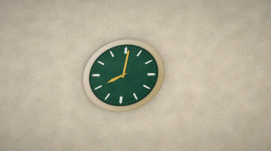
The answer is 8h01
